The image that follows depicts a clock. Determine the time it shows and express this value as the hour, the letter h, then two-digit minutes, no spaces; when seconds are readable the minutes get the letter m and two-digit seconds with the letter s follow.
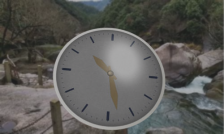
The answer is 10h28
